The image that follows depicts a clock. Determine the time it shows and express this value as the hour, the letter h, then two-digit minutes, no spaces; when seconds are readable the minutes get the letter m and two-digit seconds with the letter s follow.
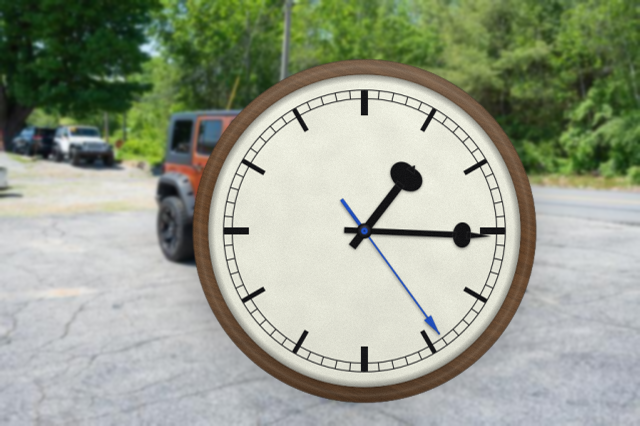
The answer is 1h15m24s
